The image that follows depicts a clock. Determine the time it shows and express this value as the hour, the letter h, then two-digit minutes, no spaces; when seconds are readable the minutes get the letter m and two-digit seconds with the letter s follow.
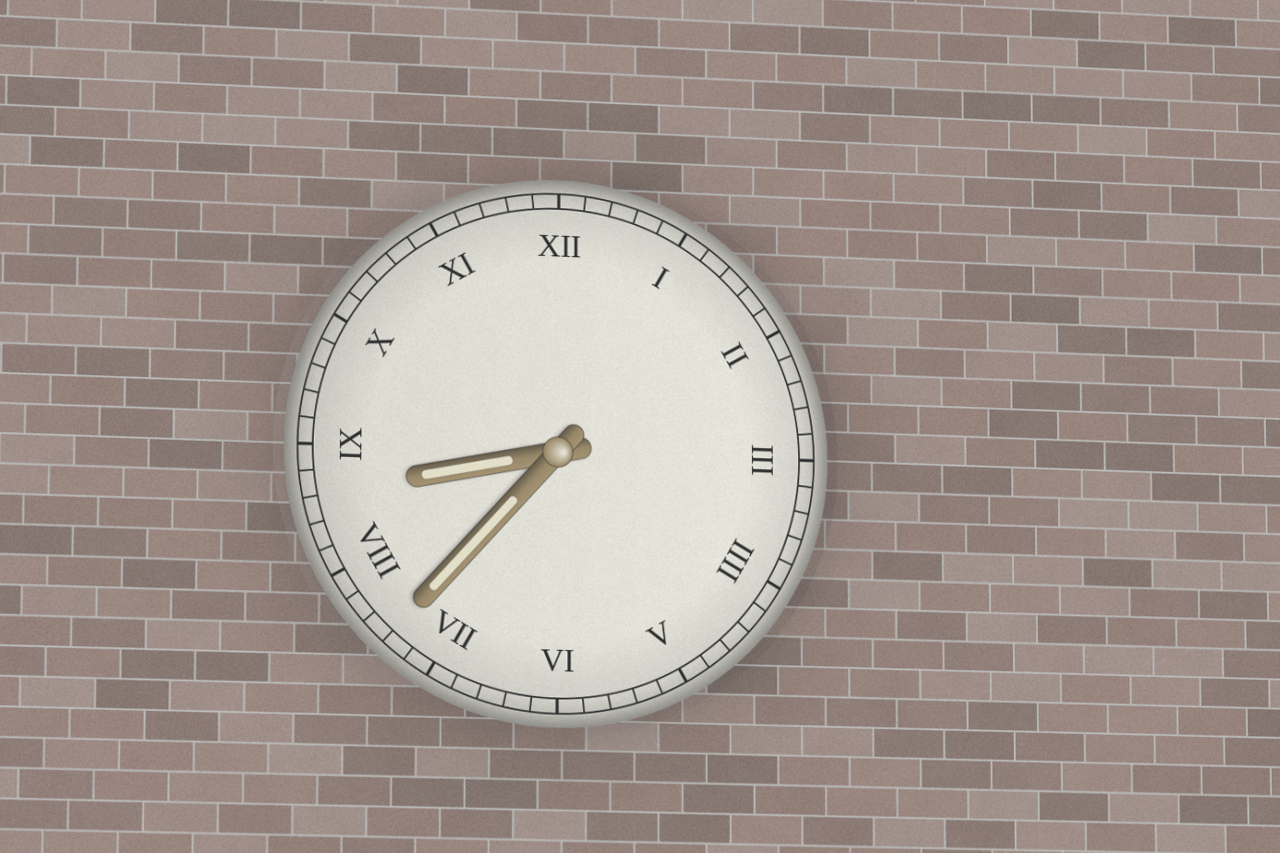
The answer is 8h37
